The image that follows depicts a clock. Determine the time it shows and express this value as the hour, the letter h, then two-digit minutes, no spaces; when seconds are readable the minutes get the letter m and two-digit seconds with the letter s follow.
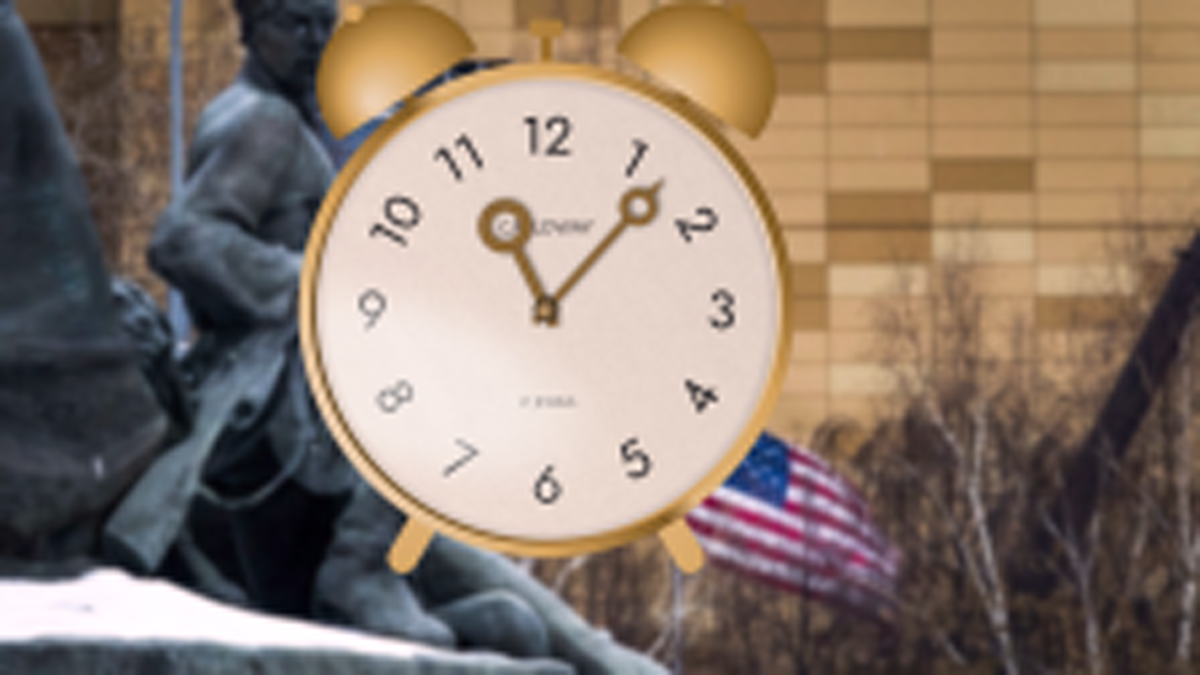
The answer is 11h07
